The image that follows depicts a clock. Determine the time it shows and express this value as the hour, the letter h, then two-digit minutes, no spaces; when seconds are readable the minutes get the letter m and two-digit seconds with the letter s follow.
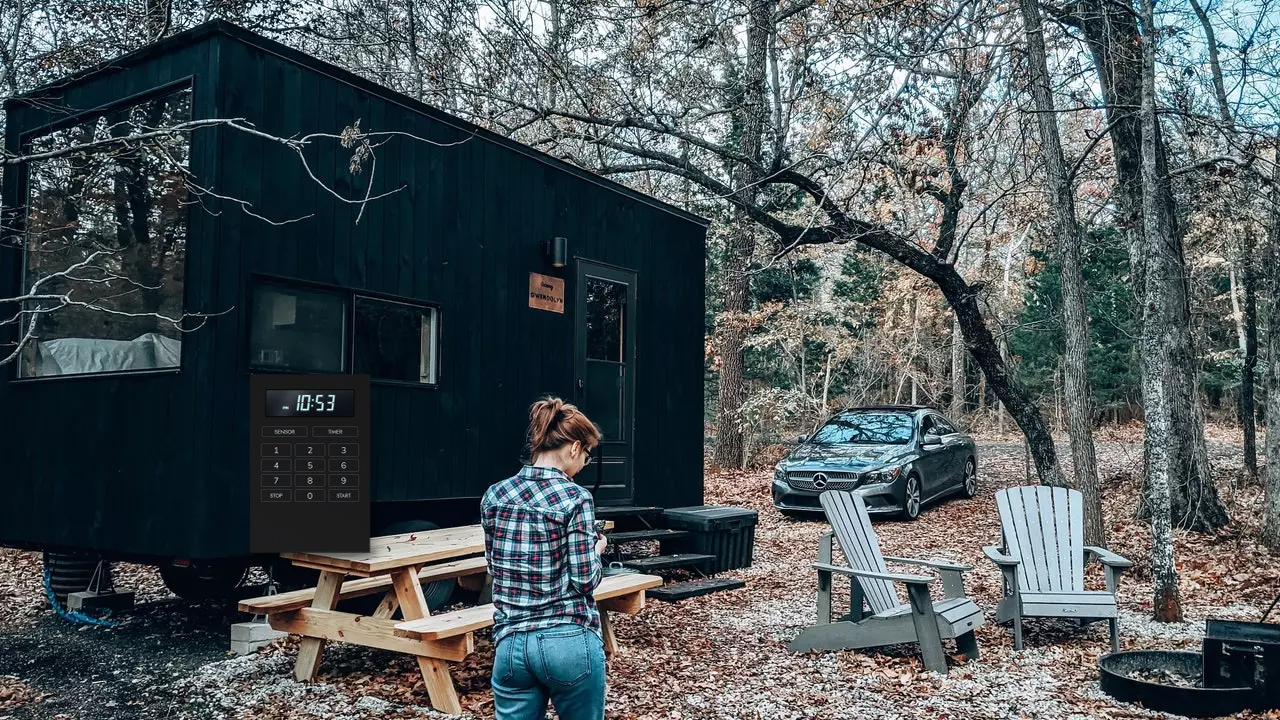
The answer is 10h53
